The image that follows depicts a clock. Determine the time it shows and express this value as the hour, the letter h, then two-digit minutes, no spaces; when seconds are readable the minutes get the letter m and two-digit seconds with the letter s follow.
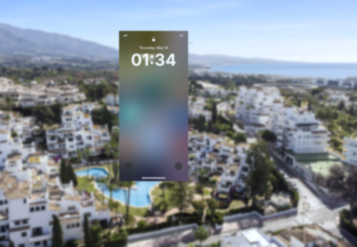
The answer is 1h34
